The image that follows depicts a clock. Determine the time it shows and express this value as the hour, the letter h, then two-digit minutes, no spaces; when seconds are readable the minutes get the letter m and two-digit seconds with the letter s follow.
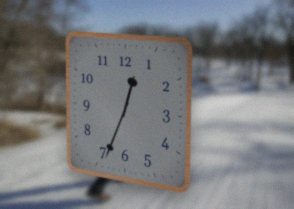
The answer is 12h34
